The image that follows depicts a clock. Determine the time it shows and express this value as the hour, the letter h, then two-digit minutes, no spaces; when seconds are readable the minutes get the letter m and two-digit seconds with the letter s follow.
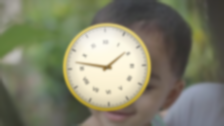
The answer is 1h47
